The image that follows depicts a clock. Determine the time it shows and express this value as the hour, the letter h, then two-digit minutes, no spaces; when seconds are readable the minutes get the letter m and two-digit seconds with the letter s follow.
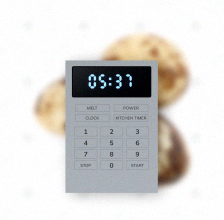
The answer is 5h37
